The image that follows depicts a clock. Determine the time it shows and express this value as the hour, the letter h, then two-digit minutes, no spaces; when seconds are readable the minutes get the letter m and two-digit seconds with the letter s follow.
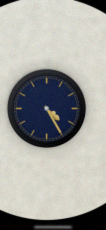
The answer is 4h25
